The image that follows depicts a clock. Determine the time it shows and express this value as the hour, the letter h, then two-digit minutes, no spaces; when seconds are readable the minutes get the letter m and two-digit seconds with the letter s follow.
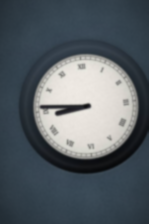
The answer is 8h46
